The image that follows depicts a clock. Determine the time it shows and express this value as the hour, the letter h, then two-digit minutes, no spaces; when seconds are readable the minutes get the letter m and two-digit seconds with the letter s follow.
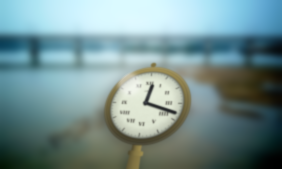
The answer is 12h18
